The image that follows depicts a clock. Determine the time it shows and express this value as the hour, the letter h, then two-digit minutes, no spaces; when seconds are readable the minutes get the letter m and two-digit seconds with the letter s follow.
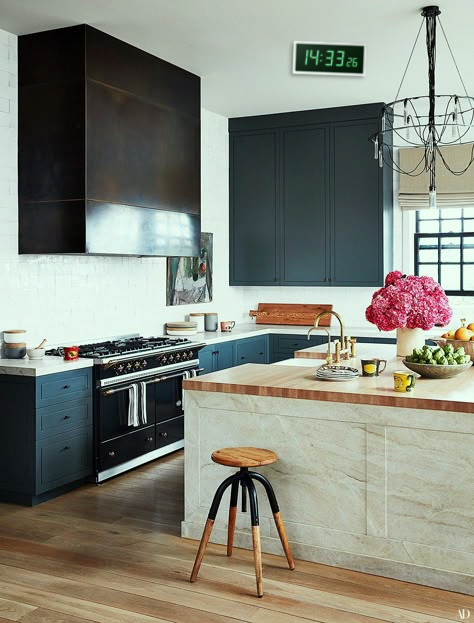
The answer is 14h33
